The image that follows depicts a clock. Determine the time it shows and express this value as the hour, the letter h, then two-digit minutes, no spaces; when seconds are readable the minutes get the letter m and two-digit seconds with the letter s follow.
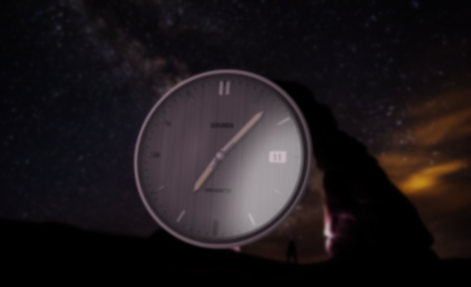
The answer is 7h07
